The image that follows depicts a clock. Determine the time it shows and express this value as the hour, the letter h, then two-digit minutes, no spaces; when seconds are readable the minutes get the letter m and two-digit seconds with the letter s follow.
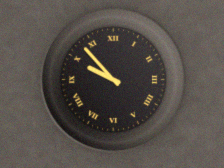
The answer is 9h53
